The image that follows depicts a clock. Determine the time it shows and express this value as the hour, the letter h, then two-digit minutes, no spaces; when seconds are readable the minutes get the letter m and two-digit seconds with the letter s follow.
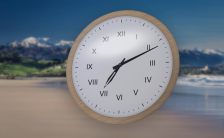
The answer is 7h11
